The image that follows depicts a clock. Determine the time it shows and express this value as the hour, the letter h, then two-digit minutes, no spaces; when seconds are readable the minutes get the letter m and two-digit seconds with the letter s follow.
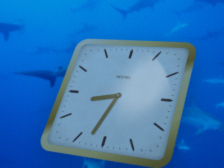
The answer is 8h33
